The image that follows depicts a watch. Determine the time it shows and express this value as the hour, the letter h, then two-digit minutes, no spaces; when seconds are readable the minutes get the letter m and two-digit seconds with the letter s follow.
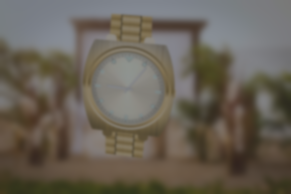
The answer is 9h06
